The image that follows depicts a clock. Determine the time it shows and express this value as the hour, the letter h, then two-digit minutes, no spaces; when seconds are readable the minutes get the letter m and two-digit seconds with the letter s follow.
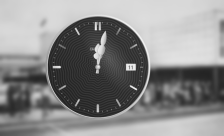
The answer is 12h02
